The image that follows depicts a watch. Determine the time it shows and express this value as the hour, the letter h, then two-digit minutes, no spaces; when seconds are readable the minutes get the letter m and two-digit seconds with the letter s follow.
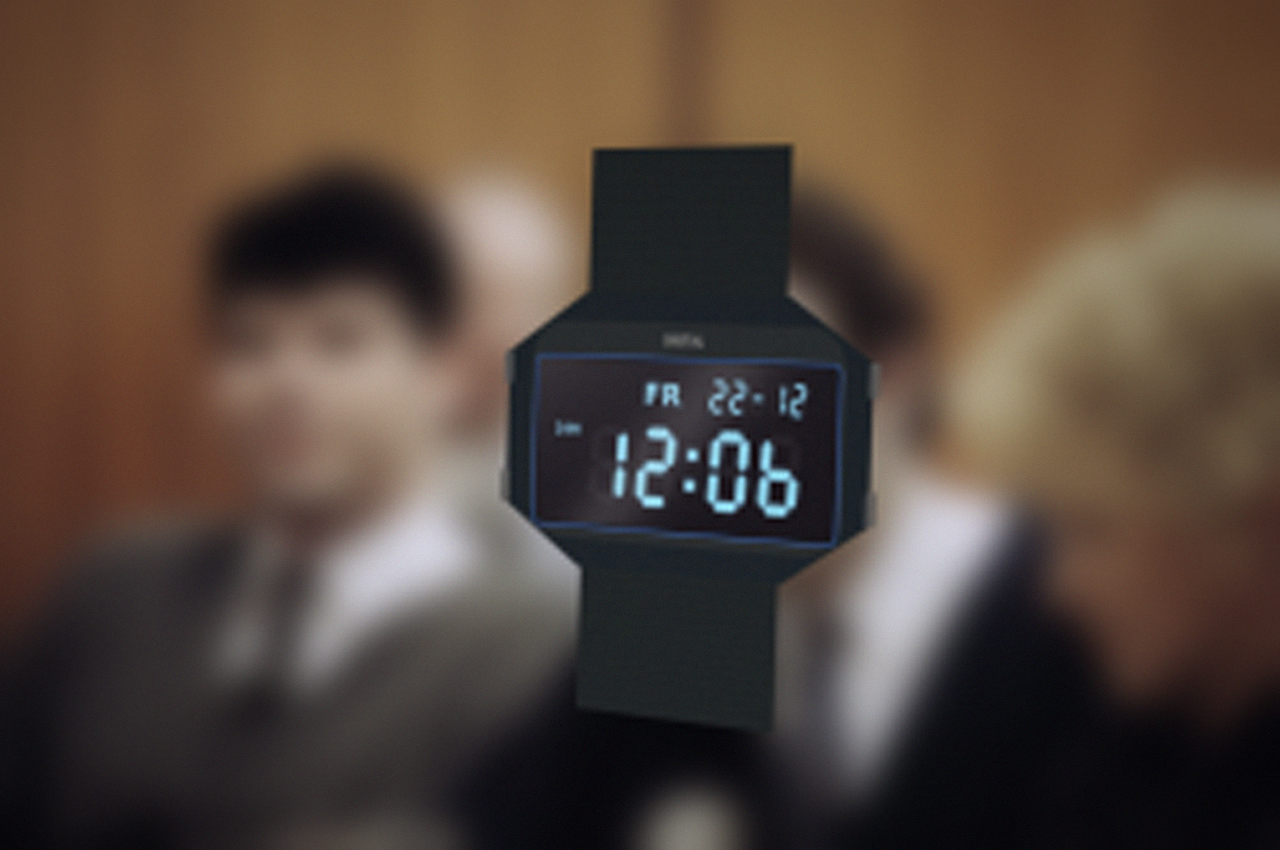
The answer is 12h06
